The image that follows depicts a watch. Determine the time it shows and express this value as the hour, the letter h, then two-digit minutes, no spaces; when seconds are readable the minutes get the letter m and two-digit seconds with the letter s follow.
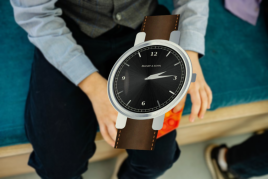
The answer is 2h14
